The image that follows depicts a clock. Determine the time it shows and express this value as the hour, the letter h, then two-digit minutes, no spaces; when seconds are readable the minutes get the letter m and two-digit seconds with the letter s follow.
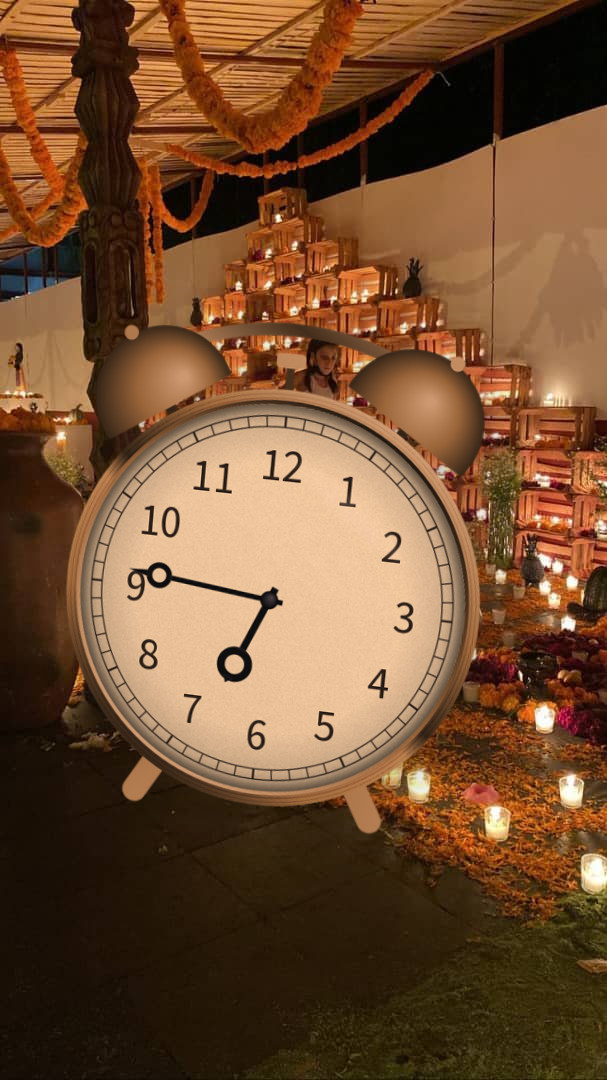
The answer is 6h46
